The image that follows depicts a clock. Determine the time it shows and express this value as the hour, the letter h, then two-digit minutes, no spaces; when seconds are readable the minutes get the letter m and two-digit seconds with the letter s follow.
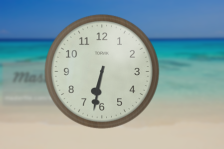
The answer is 6h32
